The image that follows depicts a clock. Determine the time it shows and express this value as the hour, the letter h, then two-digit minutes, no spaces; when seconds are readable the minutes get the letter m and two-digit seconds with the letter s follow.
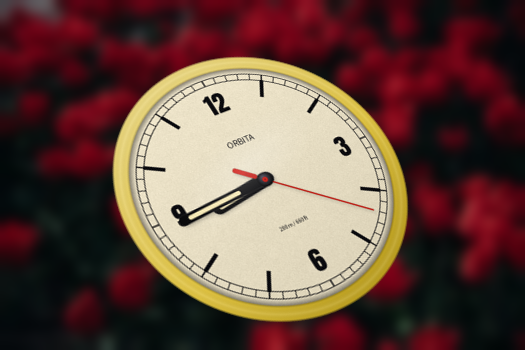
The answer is 8h44m22s
